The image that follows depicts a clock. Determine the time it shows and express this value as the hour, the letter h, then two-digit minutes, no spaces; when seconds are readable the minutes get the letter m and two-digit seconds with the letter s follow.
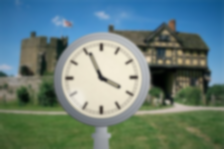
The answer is 3h56
